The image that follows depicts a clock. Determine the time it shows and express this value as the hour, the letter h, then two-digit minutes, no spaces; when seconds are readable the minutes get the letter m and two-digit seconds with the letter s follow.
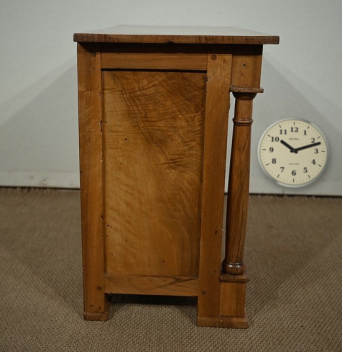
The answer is 10h12
